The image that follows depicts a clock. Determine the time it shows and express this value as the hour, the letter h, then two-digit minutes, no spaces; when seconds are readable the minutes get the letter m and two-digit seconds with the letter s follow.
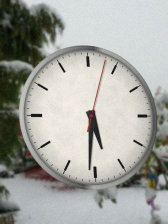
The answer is 5h31m03s
